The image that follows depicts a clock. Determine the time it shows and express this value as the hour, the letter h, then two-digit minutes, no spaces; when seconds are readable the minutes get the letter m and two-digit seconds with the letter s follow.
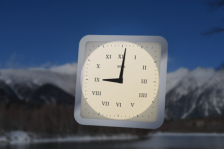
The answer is 9h01
